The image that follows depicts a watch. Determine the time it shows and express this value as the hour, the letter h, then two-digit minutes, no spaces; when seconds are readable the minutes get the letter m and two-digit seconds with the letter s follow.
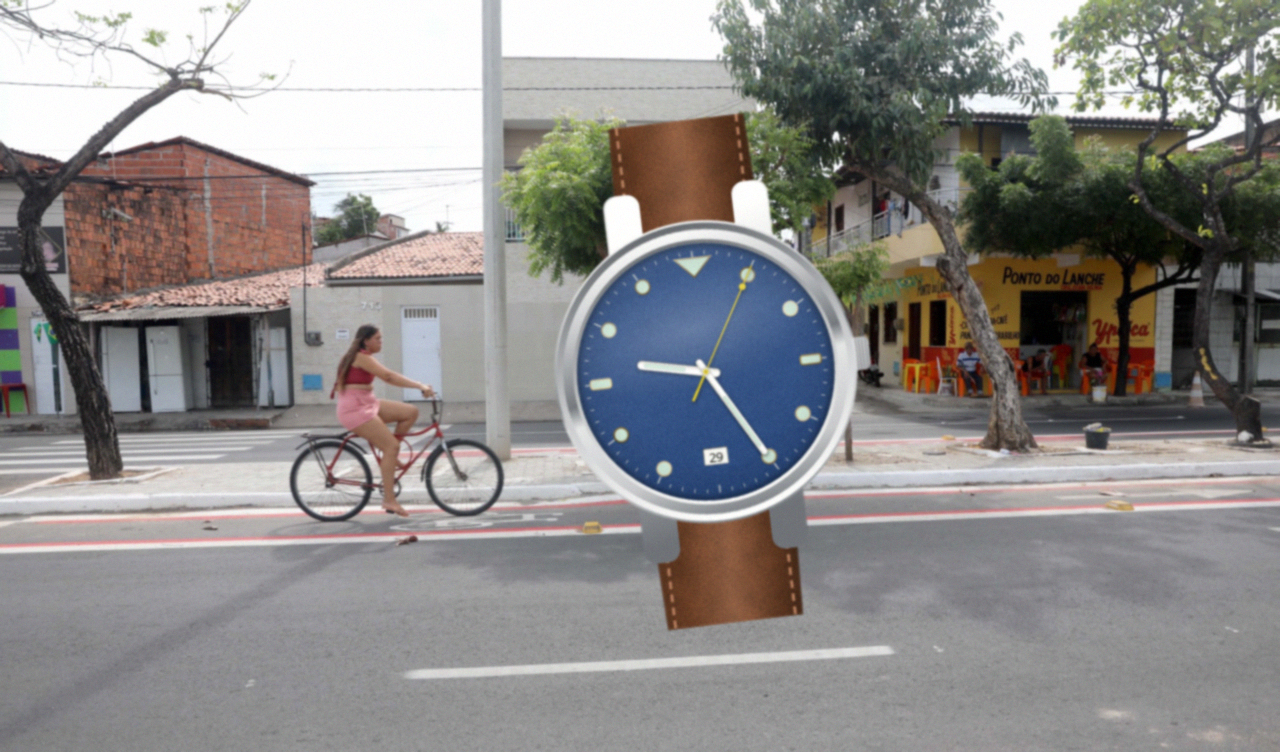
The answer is 9h25m05s
